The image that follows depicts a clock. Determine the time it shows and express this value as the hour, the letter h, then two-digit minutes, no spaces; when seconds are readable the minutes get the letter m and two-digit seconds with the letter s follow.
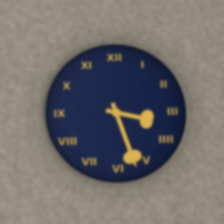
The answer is 3h27
